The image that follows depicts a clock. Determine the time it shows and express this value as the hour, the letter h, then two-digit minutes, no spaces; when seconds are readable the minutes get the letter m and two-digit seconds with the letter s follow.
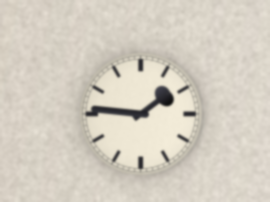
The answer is 1h46
